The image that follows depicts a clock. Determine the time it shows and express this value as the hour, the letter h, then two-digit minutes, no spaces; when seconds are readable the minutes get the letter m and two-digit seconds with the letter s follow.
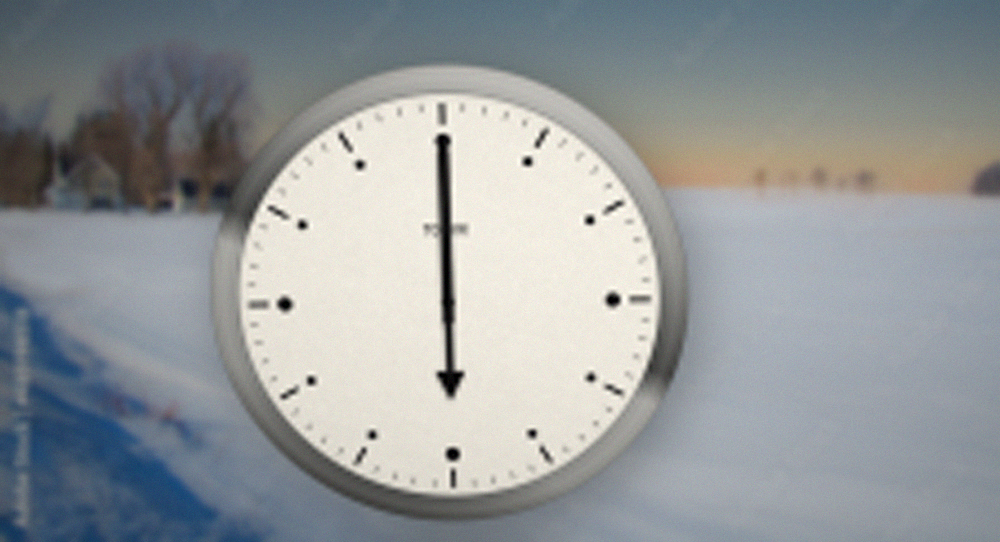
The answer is 6h00
